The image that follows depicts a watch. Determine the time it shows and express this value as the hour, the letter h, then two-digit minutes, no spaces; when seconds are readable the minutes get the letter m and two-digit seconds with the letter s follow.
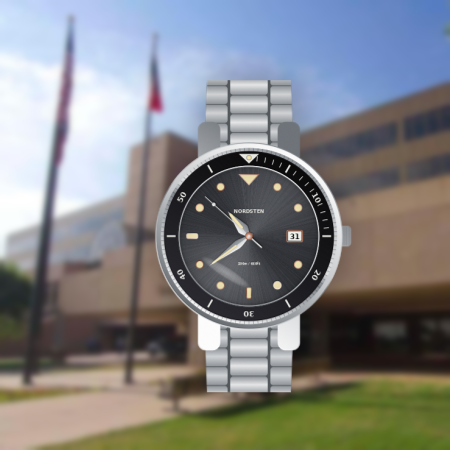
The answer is 10h38m52s
